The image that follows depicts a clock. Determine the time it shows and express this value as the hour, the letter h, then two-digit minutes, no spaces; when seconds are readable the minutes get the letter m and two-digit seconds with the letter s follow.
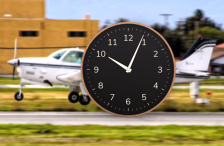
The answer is 10h04
